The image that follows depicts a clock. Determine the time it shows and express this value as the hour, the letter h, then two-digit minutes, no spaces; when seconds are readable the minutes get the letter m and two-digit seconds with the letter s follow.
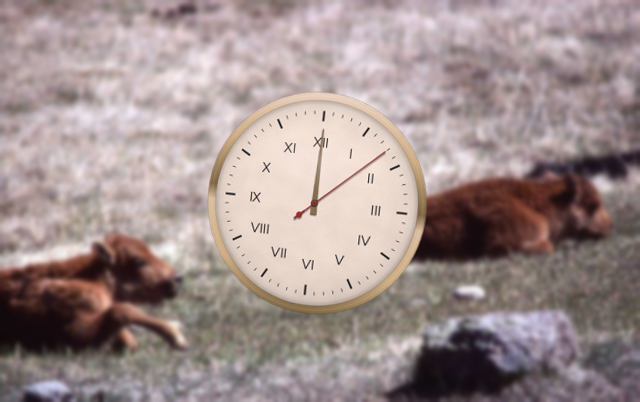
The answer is 12h00m08s
